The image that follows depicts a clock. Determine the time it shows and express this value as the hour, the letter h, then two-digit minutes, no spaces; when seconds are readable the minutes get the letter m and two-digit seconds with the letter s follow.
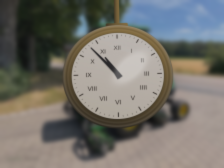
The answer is 10h53
